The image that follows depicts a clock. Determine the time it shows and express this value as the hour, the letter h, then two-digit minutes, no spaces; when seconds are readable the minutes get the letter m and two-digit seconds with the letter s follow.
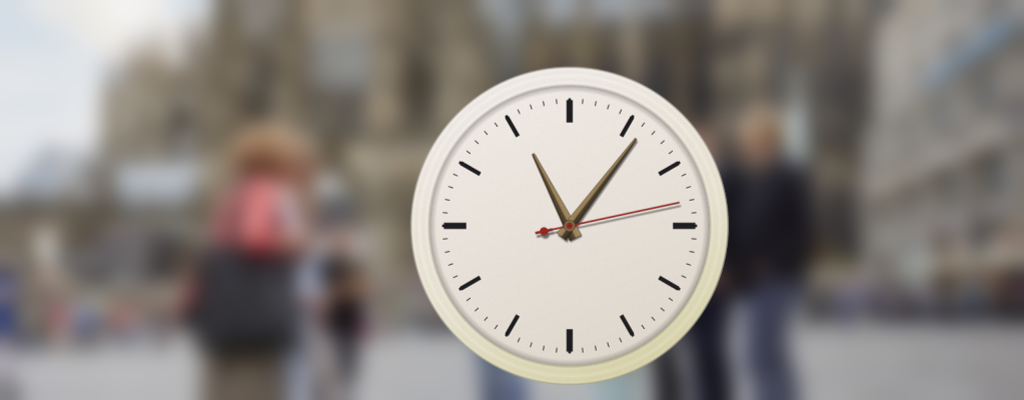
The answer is 11h06m13s
